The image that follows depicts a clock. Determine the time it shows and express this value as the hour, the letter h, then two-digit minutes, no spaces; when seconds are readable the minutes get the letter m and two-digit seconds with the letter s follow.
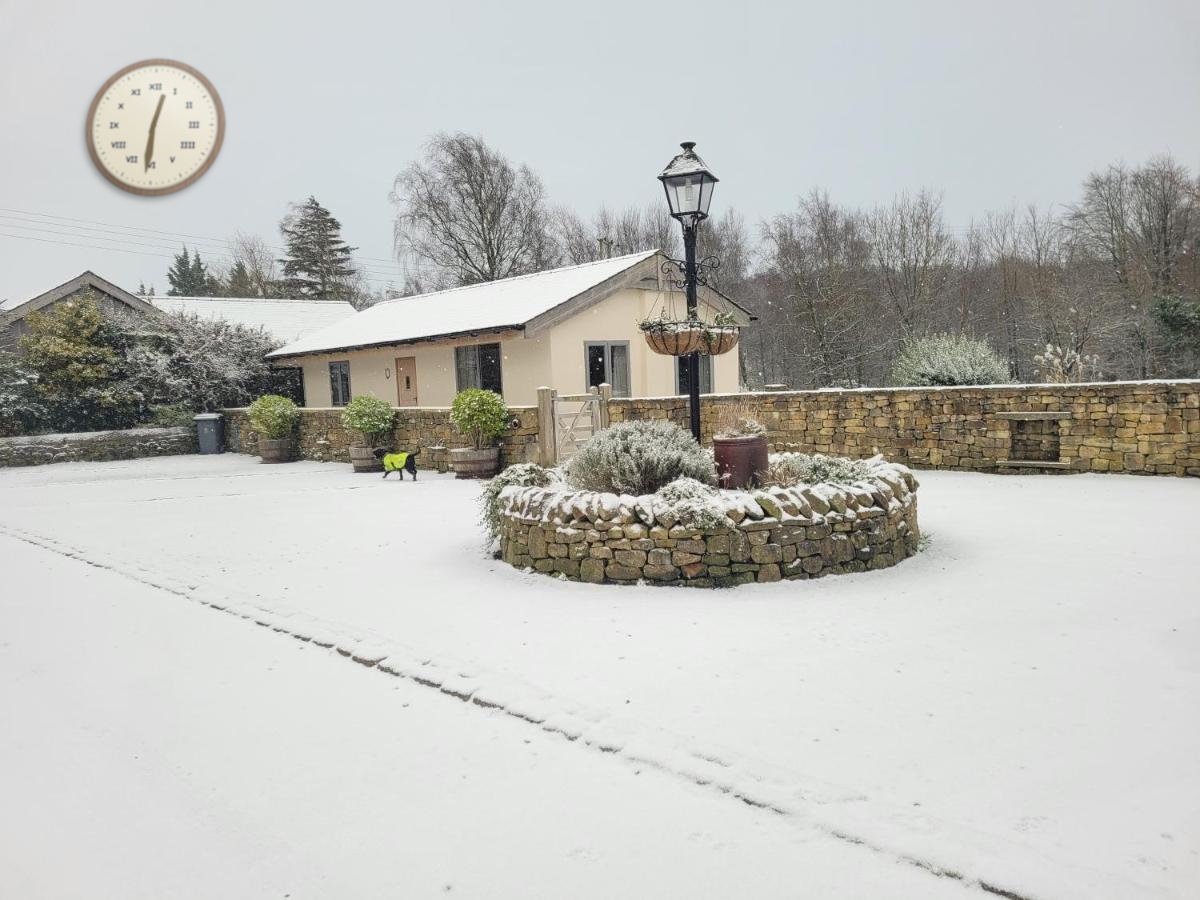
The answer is 12h31
